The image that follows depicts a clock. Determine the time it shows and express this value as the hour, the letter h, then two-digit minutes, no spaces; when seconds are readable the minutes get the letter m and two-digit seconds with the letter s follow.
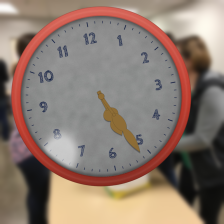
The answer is 5h26
